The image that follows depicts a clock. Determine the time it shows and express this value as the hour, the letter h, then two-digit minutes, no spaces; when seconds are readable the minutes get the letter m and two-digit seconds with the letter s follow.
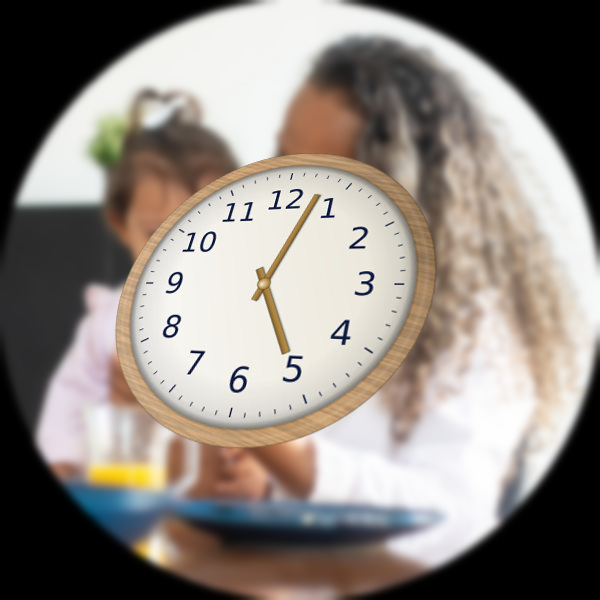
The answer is 5h03
